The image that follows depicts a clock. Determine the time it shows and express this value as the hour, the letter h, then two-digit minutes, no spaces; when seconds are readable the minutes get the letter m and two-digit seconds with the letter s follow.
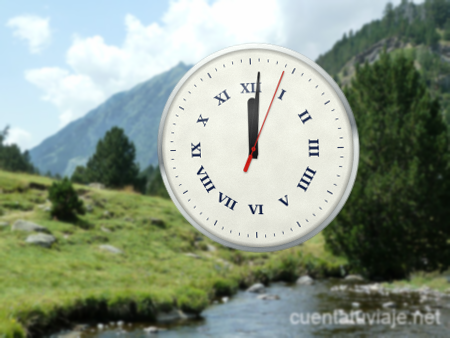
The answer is 12h01m04s
